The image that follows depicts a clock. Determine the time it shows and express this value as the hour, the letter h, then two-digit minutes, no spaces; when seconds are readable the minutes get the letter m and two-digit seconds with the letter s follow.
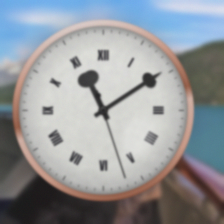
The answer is 11h09m27s
